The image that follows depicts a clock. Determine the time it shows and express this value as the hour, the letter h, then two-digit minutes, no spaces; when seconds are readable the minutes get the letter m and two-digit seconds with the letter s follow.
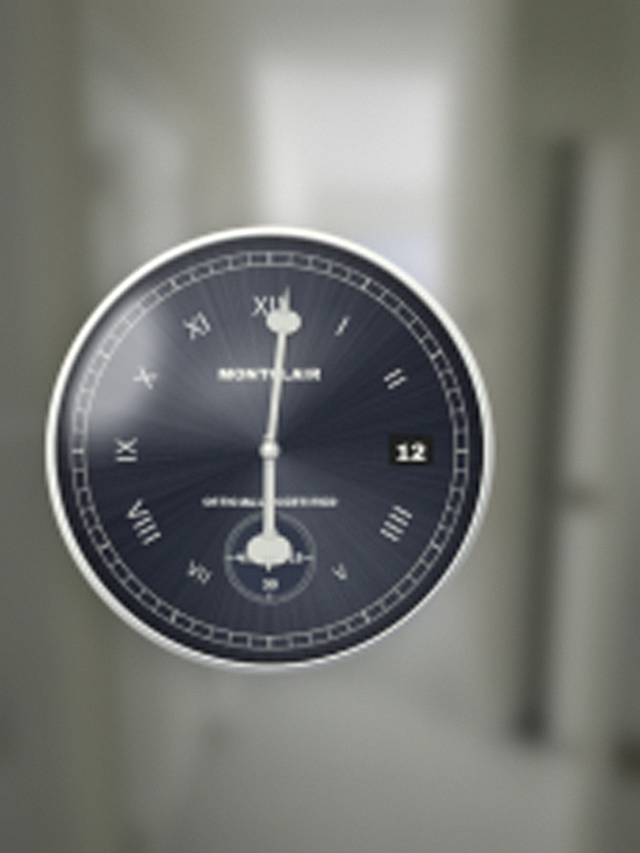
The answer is 6h01
